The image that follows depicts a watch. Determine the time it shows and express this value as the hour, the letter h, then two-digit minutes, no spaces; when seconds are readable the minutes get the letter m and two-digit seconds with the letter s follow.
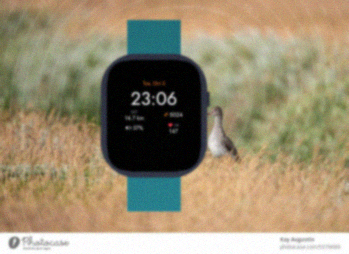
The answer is 23h06
